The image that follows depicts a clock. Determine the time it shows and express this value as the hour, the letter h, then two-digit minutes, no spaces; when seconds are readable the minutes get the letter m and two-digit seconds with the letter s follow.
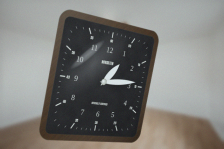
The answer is 1h14
